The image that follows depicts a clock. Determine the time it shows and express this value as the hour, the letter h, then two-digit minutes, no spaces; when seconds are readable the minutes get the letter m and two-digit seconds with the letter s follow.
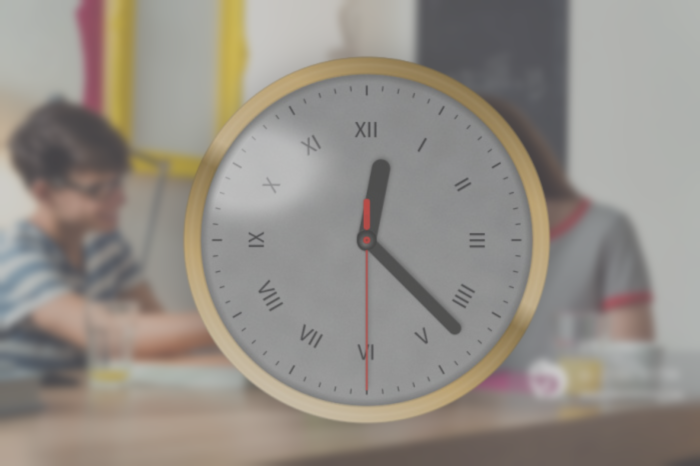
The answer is 12h22m30s
